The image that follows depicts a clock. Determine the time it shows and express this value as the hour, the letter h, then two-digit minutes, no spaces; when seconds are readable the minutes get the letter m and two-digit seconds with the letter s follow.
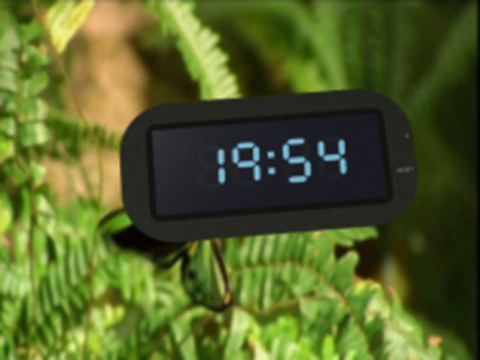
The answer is 19h54
